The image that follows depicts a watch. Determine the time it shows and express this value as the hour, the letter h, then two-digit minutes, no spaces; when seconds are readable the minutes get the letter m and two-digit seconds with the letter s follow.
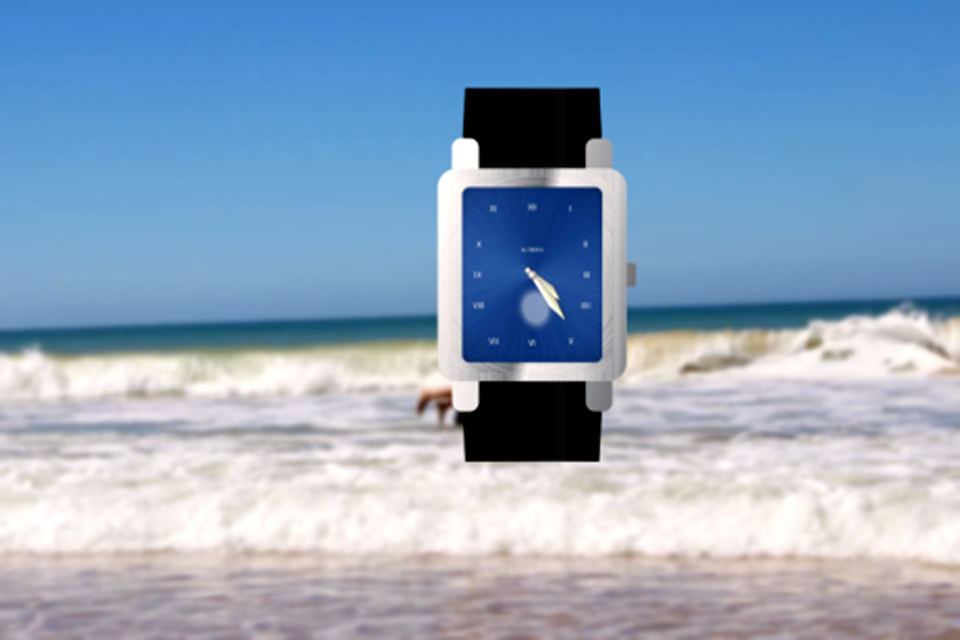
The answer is 4h24
